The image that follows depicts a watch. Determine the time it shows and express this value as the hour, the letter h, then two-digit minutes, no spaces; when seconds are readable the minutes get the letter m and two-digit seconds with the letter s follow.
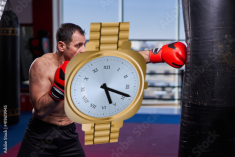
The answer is 5h19
